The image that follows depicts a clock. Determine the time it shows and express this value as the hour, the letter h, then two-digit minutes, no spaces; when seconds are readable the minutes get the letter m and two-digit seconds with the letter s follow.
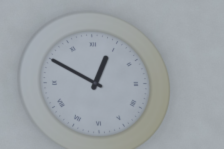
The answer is 12h50
